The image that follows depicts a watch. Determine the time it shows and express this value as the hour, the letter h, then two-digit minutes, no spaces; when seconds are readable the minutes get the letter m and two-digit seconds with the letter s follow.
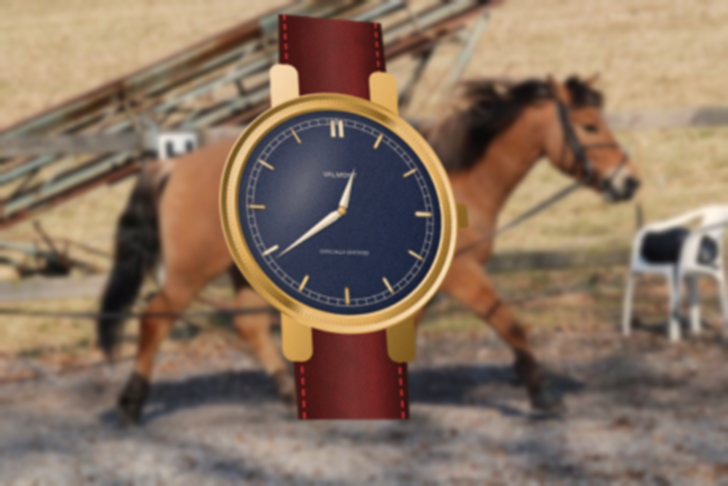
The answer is 12h39
